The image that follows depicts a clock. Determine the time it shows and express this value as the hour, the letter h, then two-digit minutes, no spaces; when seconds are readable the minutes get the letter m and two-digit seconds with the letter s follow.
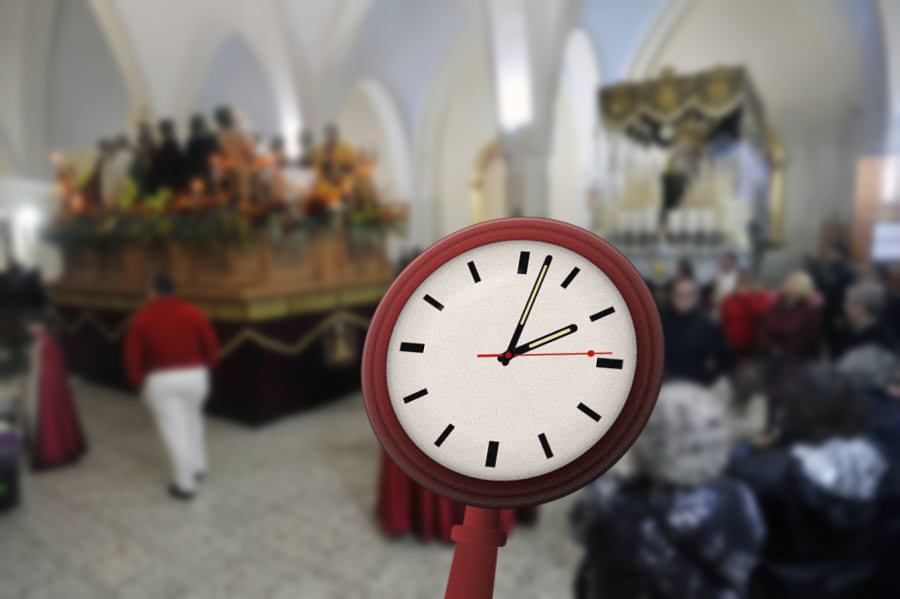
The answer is 2h02m14s
